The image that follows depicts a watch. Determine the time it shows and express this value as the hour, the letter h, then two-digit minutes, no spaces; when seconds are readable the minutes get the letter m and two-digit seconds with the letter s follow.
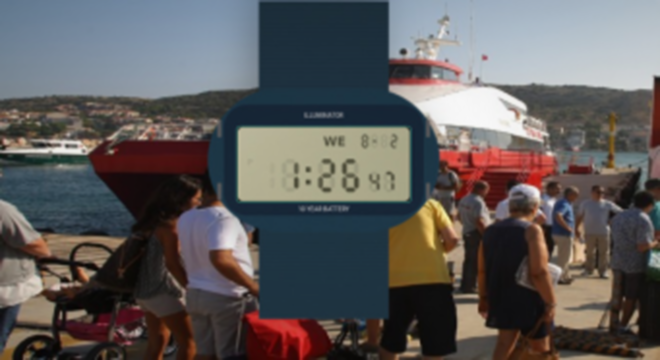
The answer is 1h26m47s
